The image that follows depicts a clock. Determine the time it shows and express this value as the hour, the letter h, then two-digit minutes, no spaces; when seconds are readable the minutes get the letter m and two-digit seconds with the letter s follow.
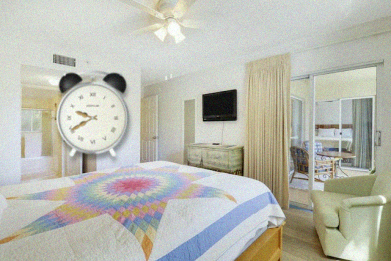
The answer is 9h40
